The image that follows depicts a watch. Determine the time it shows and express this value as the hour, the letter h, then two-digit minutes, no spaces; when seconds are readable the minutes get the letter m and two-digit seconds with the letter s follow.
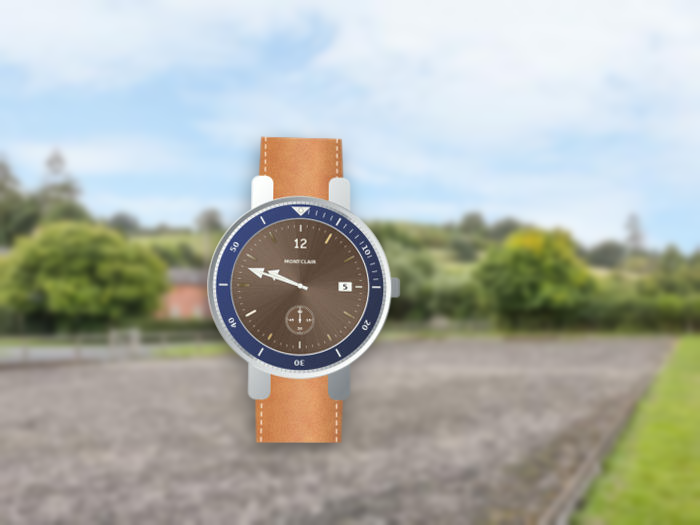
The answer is 9h48
